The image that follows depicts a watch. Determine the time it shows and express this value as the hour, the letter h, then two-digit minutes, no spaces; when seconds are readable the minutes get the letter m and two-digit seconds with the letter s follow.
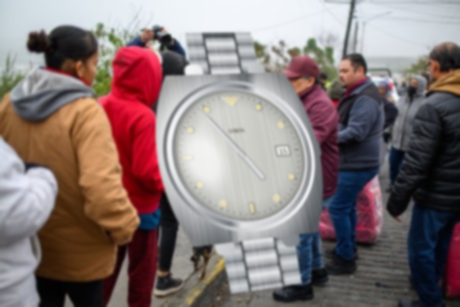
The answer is 4h54
